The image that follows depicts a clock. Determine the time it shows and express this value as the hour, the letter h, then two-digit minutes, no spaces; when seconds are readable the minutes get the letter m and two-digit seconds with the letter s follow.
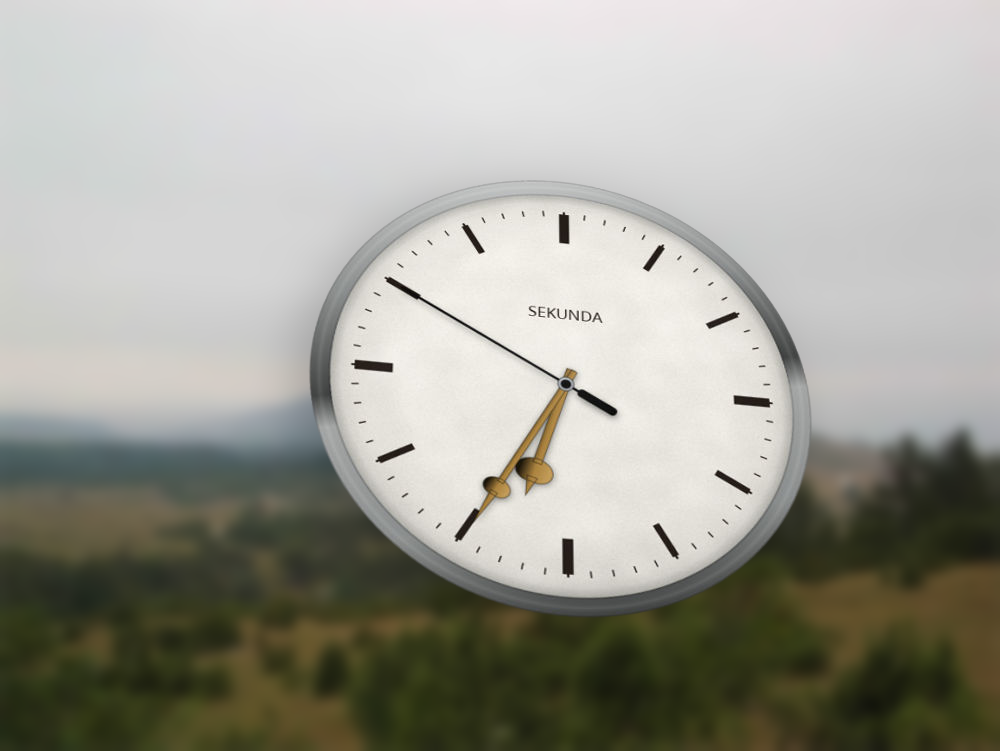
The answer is 6h34m50s
